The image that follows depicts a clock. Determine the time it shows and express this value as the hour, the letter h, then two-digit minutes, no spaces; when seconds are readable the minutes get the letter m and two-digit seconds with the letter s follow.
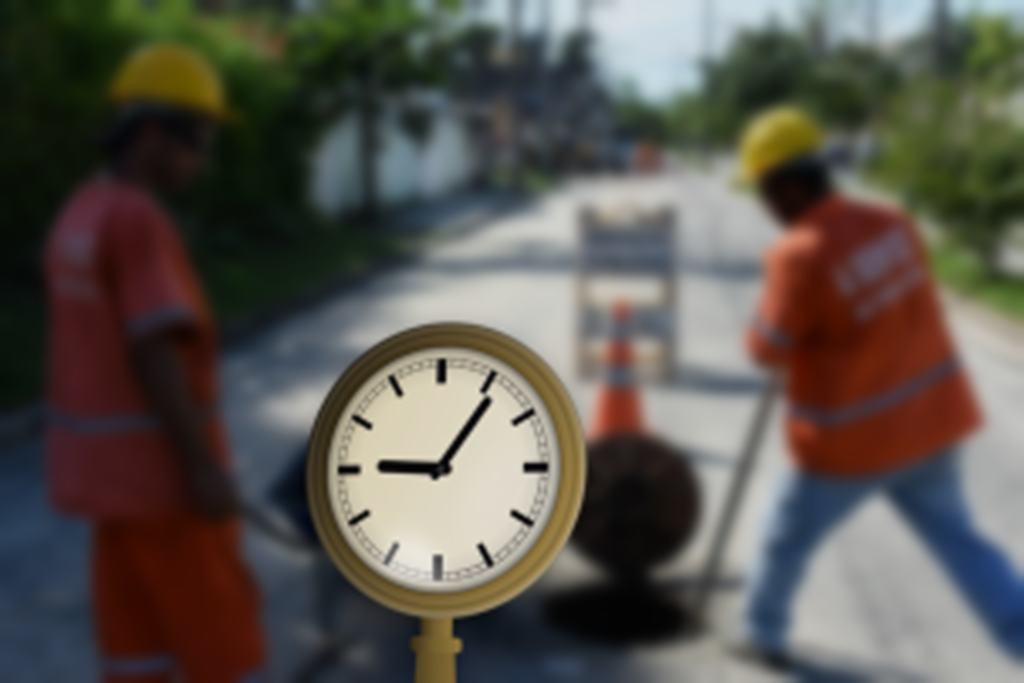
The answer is 9h06
